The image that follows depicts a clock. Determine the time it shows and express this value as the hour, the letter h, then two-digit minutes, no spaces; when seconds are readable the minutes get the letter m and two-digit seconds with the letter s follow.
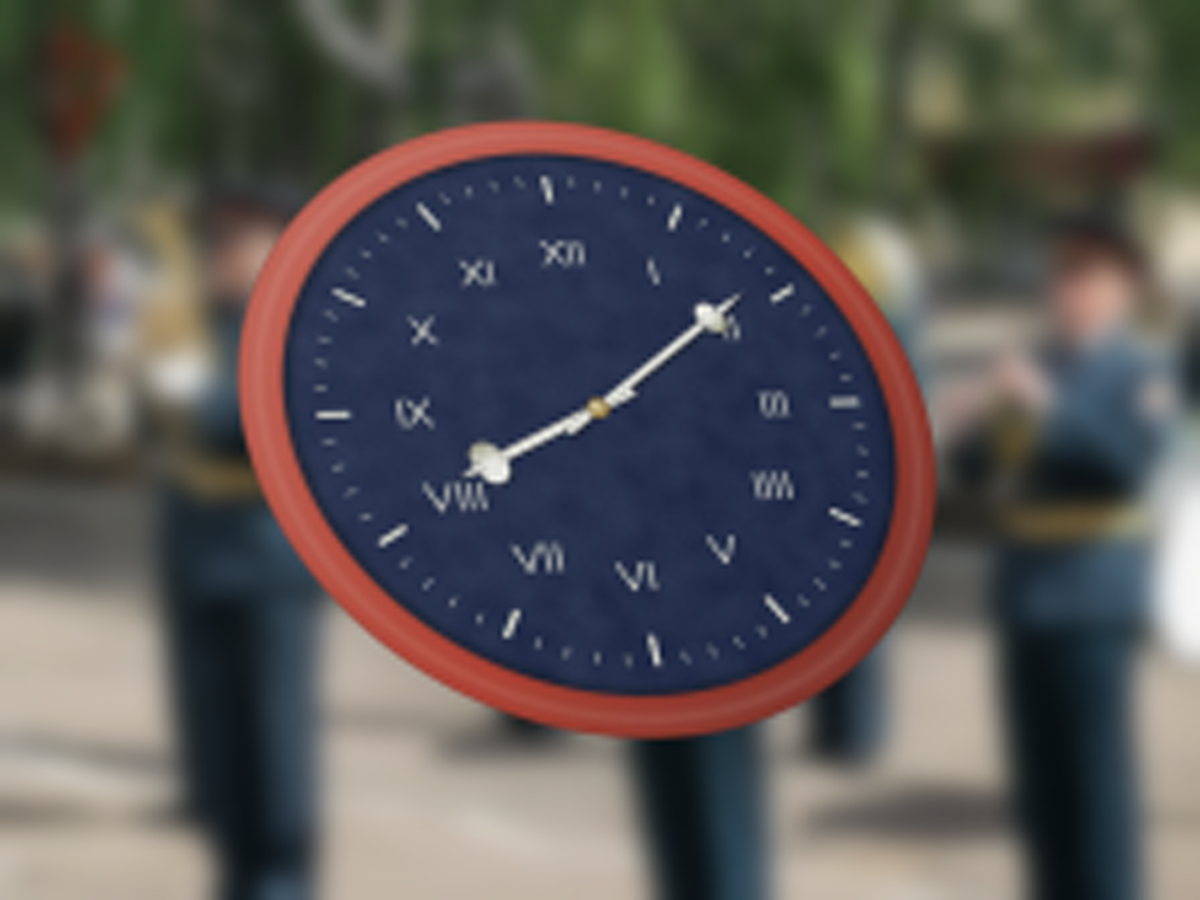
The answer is 8h09
